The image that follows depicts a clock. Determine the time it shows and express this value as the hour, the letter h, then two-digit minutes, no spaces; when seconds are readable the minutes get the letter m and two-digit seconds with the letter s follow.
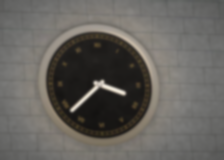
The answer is 3h38
